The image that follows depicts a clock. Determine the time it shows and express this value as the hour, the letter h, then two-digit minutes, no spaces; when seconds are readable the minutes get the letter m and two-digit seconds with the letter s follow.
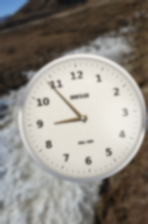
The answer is 8h54
